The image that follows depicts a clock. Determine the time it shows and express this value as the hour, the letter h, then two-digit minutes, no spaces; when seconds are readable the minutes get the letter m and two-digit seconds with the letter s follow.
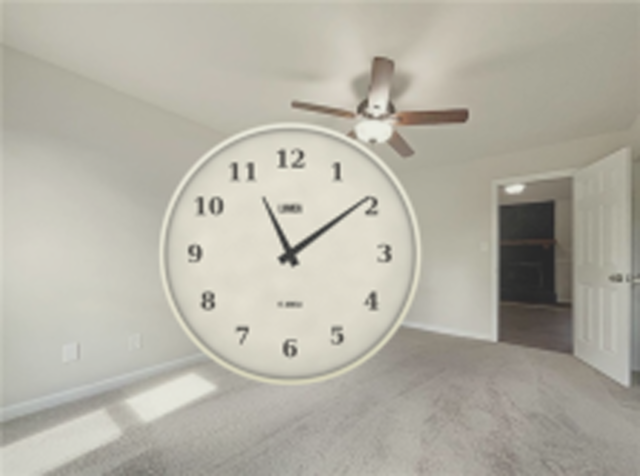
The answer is 11h09
